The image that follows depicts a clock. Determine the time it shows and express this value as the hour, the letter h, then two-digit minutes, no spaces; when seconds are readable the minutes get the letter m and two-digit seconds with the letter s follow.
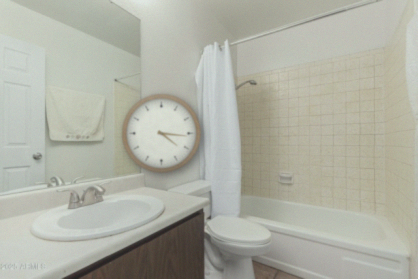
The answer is 4h16
